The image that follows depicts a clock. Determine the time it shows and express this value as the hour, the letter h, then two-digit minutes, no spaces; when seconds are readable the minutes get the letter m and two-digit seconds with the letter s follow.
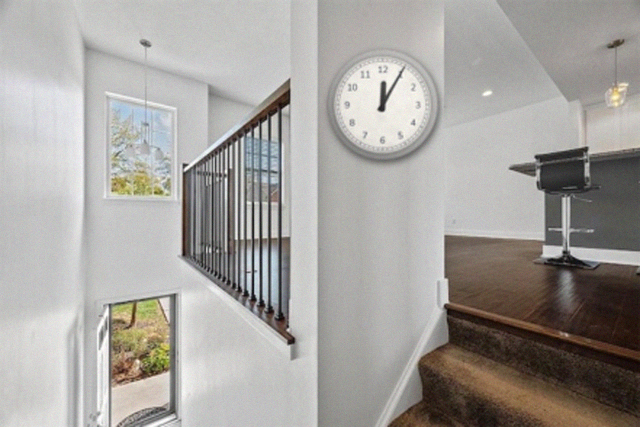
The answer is 12h05
